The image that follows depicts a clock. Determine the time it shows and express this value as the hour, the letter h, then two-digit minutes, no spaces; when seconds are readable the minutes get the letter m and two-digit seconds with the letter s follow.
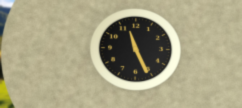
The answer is 11h26
